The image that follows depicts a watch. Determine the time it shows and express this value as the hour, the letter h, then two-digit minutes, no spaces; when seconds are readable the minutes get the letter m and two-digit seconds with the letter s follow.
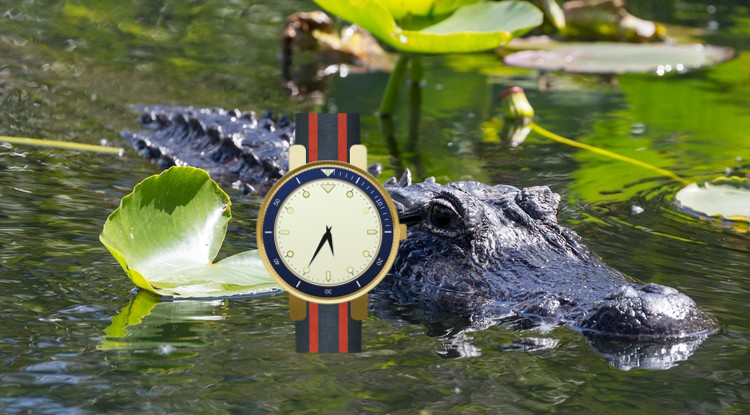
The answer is 5h35
